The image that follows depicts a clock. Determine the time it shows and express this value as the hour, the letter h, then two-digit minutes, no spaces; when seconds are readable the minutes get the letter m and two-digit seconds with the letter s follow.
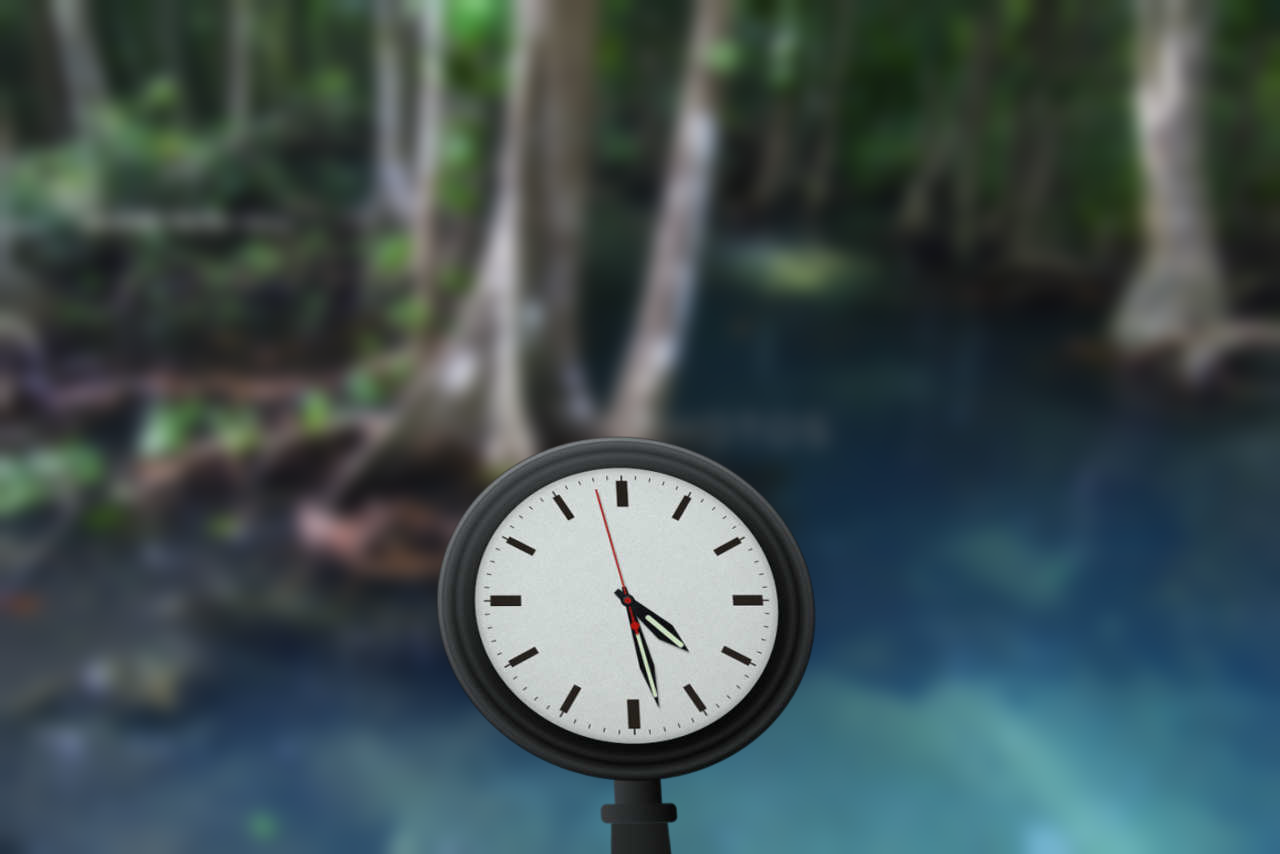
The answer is 4h27m58s
